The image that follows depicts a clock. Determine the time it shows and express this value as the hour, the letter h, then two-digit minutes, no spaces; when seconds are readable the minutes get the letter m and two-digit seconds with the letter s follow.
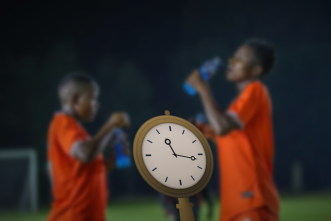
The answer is 11h17
